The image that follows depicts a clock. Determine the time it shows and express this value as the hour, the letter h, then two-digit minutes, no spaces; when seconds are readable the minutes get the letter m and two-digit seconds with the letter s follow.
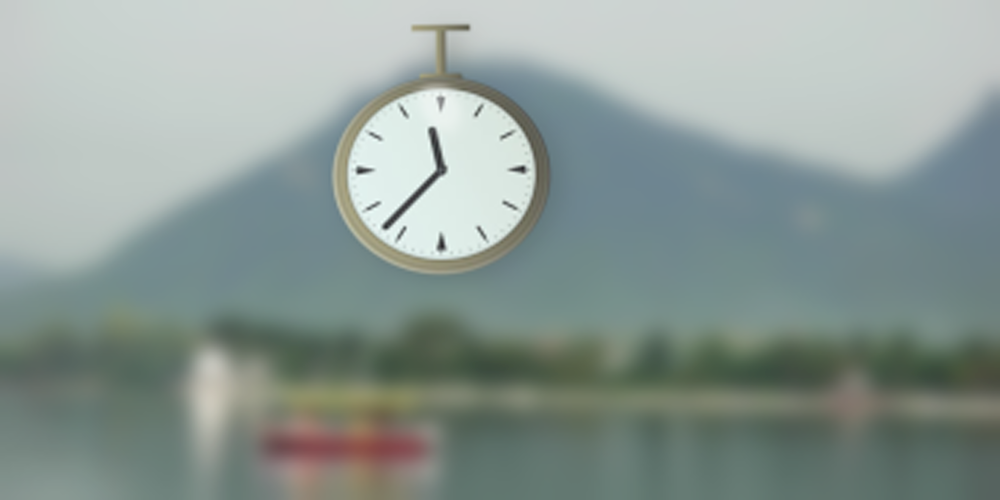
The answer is 11h37
